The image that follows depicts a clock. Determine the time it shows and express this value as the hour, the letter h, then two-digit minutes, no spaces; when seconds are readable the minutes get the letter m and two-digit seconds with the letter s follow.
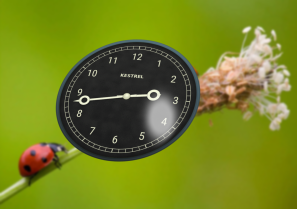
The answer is 2h43
